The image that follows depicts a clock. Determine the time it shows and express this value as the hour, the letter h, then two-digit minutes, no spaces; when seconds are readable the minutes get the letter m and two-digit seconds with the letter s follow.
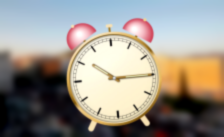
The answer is 10h15
